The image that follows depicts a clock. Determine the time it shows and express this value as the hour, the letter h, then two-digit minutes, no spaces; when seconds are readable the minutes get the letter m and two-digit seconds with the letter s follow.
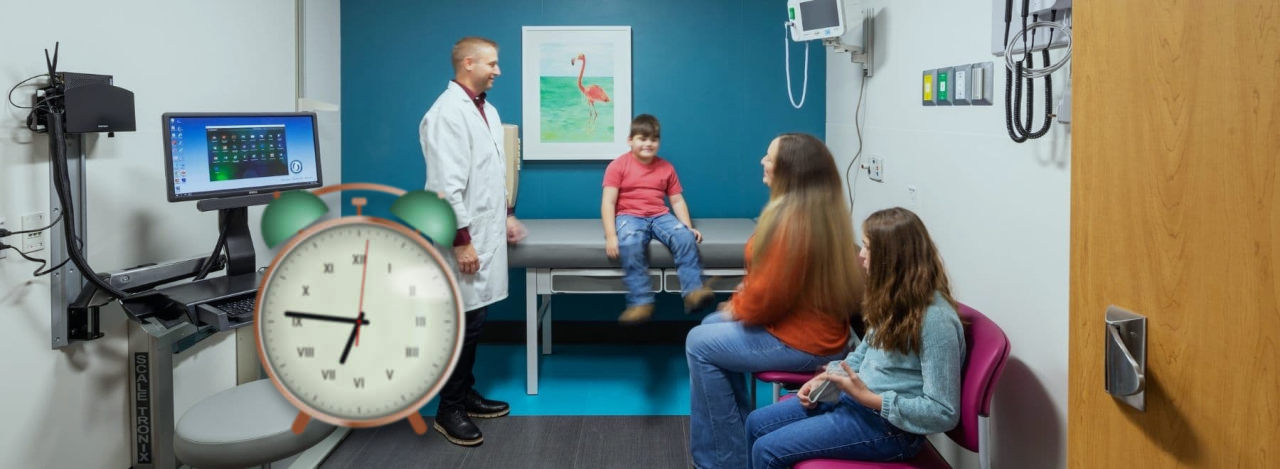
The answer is 6h46m01s
